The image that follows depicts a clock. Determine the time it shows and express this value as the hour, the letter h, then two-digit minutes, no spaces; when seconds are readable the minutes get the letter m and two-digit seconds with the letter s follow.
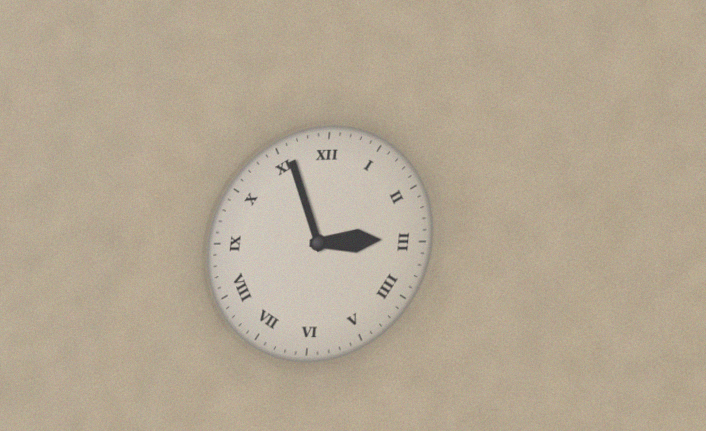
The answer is 2h56
